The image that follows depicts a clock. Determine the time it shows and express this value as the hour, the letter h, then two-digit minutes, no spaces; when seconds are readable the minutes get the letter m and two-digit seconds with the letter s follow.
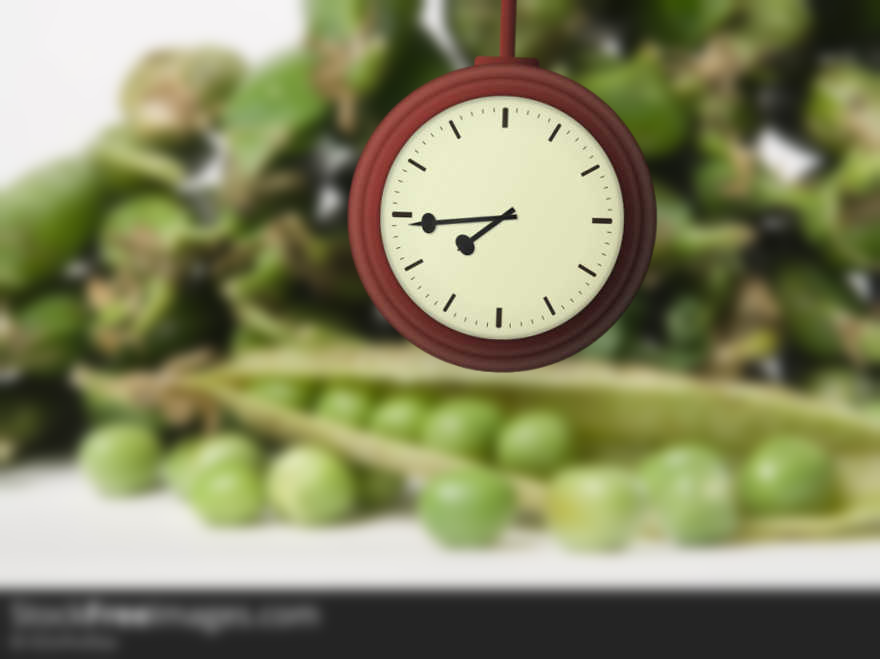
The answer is 7h44
